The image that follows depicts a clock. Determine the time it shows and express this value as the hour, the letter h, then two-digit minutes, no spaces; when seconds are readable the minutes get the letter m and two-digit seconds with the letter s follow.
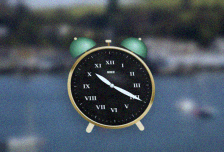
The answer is 10h20
